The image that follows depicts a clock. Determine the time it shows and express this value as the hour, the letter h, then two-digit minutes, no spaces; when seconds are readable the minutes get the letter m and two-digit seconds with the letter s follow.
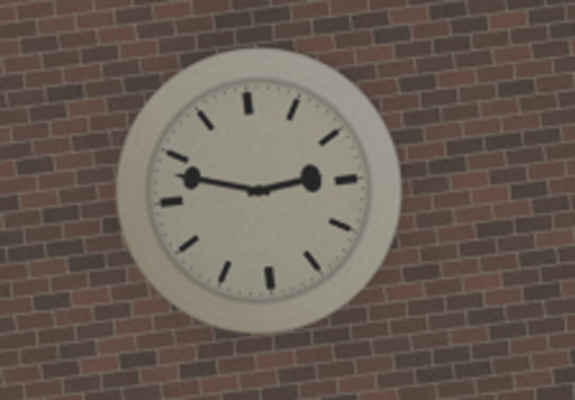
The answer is 2h48
